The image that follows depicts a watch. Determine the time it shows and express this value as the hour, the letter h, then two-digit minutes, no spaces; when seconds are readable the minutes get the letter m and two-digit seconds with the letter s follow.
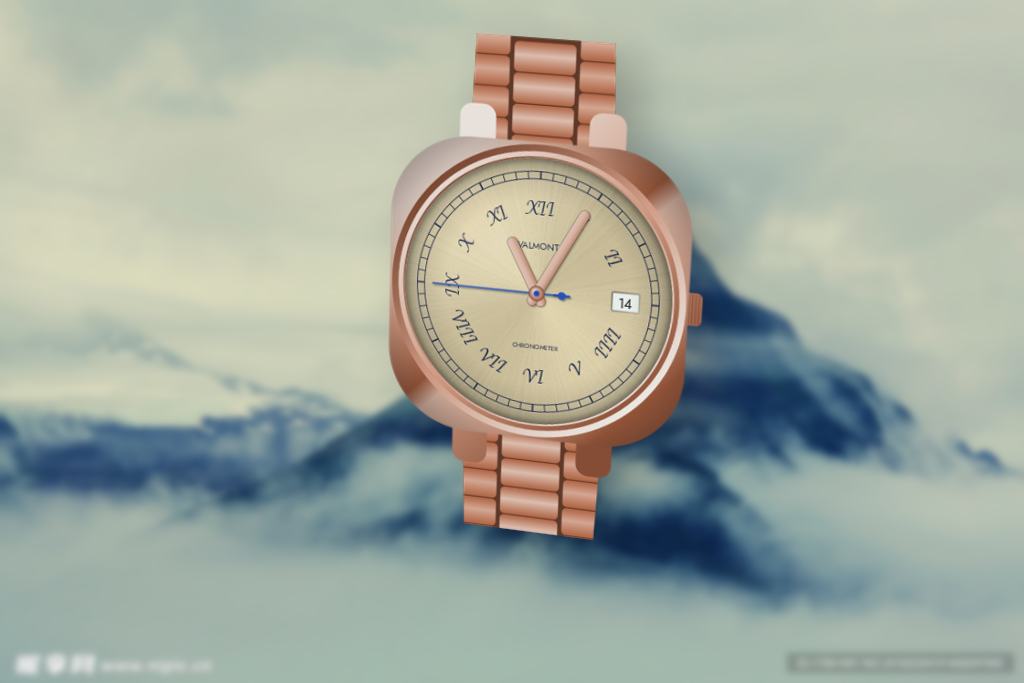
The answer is 11h04m45s
